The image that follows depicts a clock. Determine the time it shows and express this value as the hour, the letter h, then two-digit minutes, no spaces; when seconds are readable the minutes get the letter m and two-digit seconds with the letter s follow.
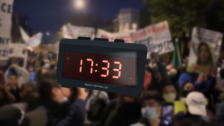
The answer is 17h33
